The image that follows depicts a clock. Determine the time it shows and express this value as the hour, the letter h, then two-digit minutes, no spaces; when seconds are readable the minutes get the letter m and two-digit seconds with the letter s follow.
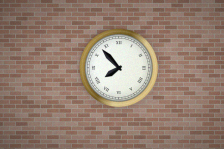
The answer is 7h53
